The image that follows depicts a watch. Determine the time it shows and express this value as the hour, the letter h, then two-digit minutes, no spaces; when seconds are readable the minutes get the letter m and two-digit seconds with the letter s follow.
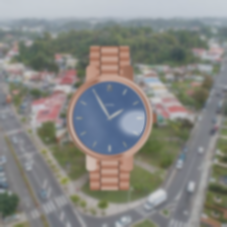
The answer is 1h55
